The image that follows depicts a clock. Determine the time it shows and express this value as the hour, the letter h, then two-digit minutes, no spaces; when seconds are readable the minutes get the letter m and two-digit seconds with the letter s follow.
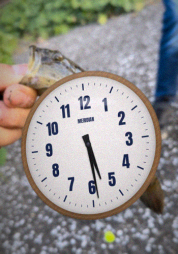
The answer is 5h29
